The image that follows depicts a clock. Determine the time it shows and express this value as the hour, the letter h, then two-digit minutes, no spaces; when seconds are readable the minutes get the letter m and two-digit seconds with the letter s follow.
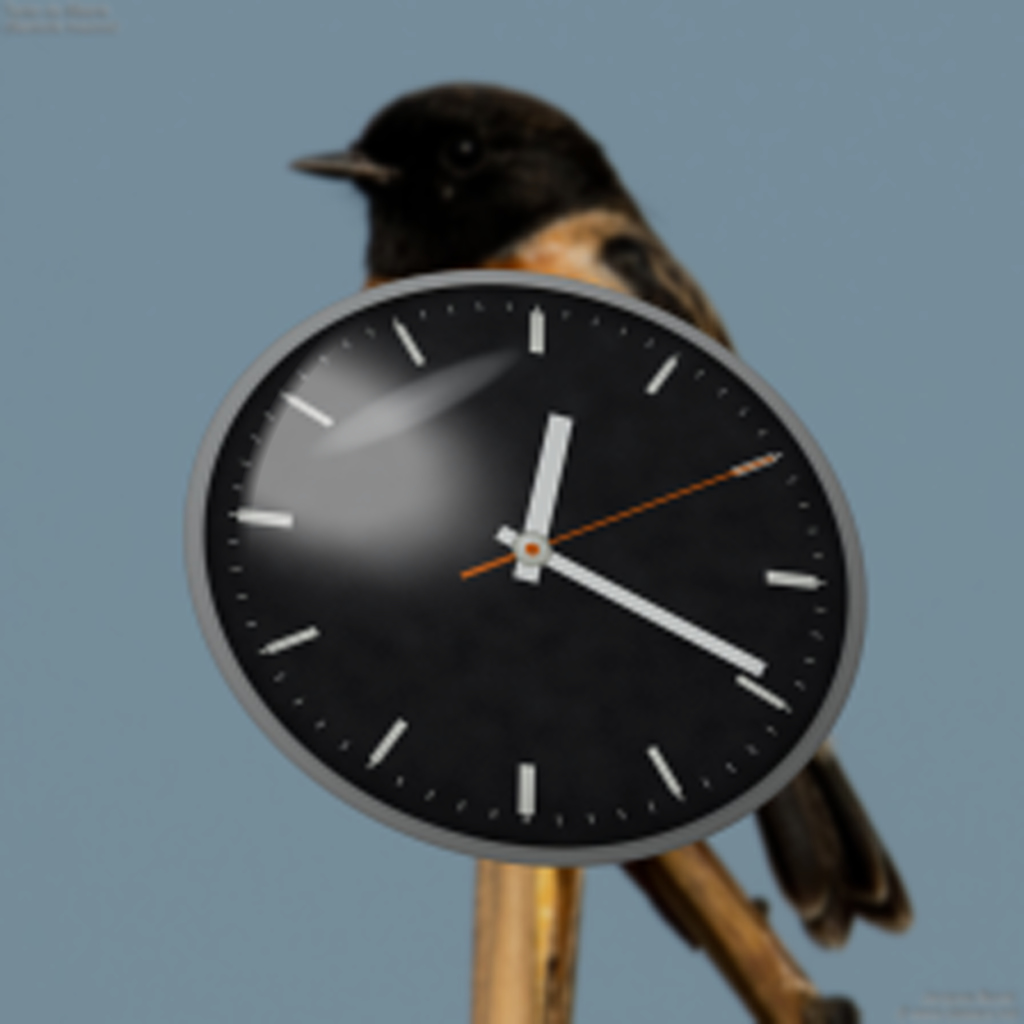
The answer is 12h19m10s
